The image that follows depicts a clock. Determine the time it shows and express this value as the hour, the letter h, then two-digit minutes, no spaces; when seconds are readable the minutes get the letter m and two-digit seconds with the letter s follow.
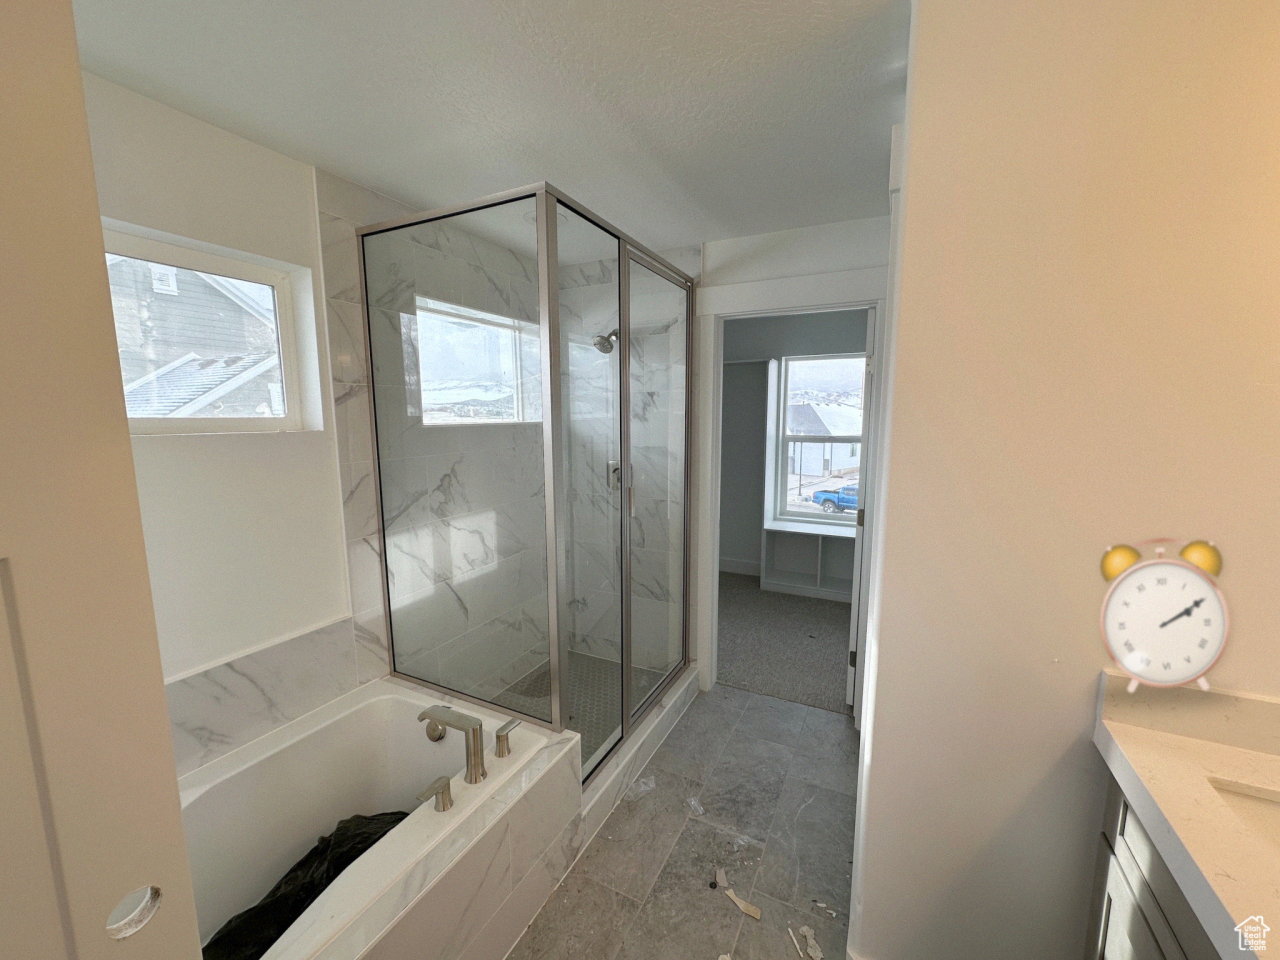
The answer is 2h10
